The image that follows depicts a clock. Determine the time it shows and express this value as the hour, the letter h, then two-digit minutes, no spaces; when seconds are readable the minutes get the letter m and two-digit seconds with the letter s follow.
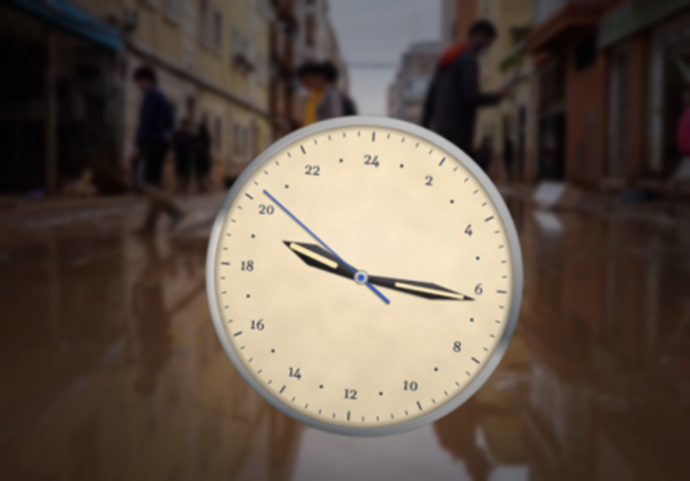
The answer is 19h15m51s
